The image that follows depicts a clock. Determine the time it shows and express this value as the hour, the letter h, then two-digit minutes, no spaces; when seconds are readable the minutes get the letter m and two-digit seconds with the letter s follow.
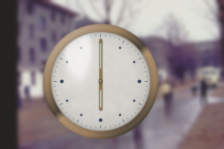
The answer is 6h00
